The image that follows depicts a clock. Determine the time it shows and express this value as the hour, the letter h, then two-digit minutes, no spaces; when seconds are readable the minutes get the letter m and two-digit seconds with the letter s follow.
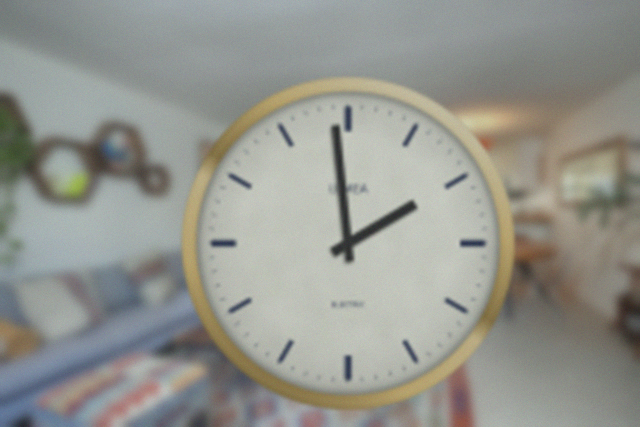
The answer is 1h59
